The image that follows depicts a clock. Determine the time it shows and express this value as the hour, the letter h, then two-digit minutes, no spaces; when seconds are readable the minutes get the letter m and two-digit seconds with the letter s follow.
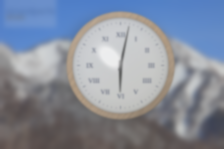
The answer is 6h02
